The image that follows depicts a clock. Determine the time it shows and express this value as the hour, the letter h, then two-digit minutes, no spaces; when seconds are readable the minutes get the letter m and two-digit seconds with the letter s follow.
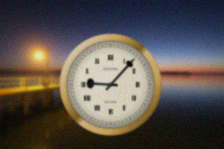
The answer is 9h07
